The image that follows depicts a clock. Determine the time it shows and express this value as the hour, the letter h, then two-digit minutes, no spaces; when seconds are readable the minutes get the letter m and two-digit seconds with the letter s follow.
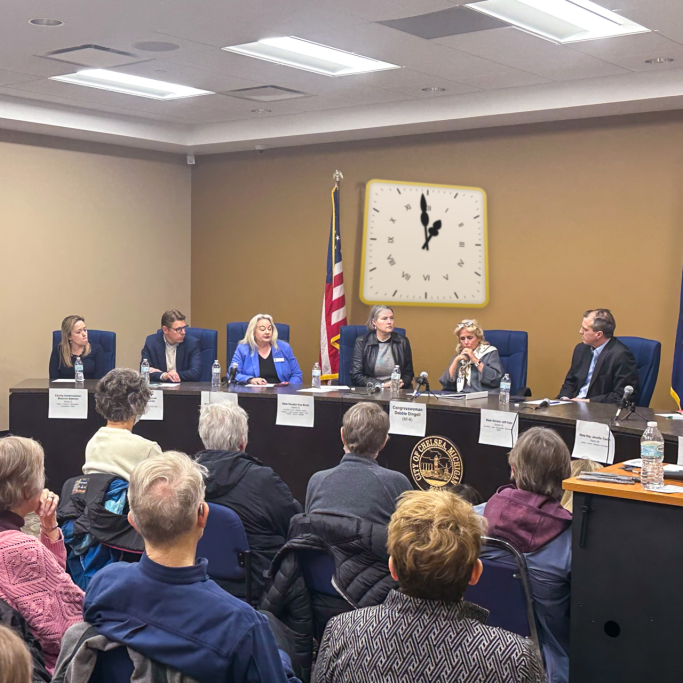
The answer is 12h59
